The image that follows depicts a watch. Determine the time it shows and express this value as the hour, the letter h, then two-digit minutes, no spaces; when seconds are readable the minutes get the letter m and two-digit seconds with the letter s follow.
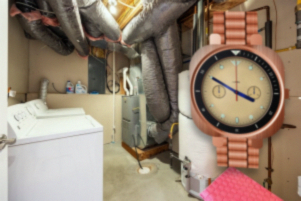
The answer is 3h50
